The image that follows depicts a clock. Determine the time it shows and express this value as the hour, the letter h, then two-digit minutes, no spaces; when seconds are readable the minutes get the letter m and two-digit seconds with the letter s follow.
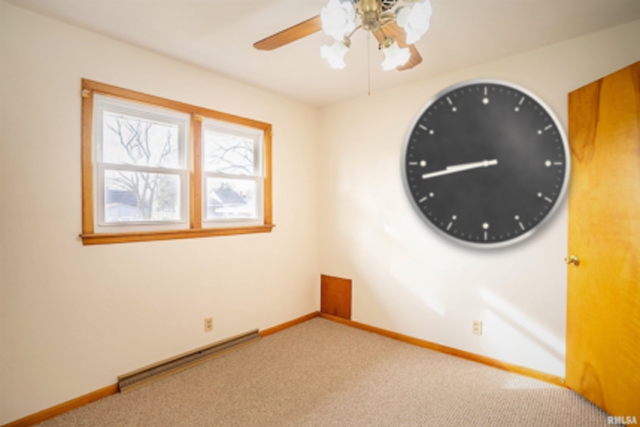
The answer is 8h43
